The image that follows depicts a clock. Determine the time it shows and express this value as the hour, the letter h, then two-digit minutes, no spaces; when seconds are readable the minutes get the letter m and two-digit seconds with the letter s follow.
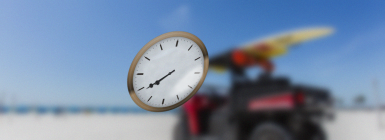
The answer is 7h39
